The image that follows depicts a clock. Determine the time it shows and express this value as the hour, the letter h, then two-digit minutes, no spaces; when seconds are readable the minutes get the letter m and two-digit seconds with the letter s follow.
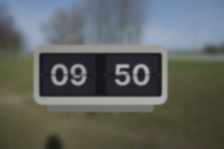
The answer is 9h50
